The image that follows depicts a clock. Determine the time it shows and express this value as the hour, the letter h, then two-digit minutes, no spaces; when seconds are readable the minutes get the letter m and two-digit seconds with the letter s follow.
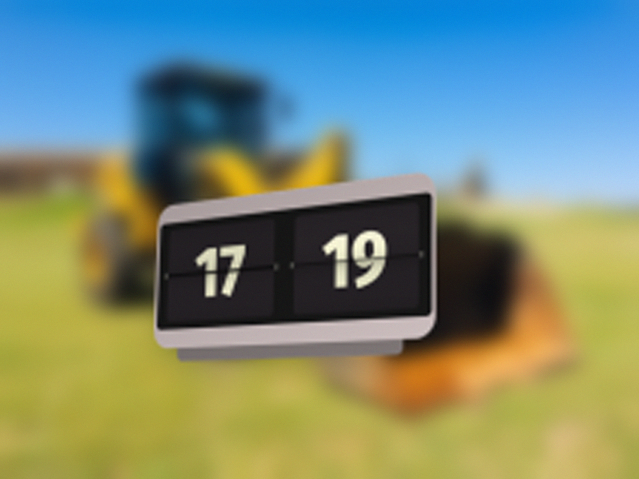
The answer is 17h19
